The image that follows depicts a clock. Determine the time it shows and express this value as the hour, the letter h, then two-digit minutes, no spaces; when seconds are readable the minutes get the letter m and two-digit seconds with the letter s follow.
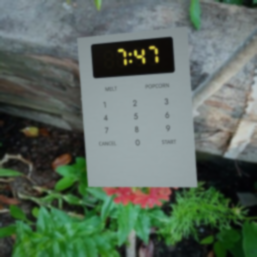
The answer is 7h47
